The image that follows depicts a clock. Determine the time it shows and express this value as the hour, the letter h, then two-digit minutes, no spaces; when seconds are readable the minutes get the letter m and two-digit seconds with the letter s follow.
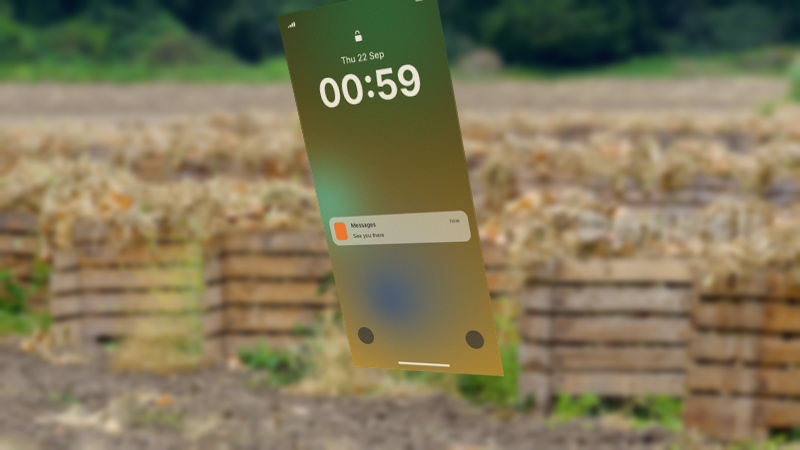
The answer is 0h59
